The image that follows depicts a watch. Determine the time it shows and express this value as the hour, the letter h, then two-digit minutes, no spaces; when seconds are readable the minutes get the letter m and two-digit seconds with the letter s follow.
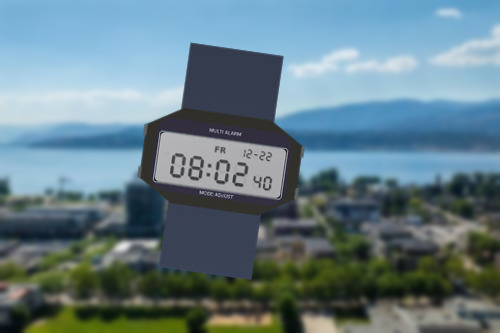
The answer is 8h02m40s
